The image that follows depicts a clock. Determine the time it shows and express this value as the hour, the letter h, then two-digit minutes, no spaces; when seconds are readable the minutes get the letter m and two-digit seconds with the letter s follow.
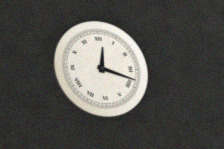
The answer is 12h18
